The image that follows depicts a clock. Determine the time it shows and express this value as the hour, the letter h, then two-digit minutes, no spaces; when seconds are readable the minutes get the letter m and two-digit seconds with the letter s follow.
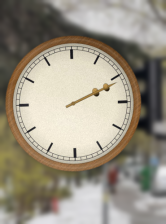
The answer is 2h11
